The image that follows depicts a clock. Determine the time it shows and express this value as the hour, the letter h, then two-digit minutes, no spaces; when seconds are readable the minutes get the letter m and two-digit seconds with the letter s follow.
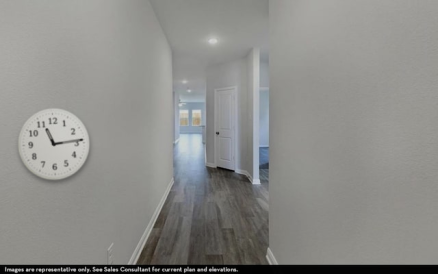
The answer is 11h14
